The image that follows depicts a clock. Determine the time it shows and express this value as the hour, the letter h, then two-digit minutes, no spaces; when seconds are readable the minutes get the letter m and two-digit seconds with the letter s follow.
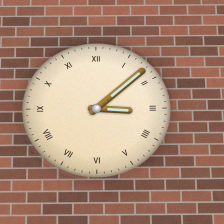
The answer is 3h08
